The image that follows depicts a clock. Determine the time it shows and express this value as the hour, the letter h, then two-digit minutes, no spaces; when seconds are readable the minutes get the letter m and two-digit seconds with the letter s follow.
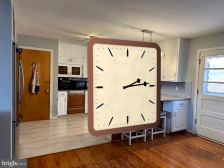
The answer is 2h14
